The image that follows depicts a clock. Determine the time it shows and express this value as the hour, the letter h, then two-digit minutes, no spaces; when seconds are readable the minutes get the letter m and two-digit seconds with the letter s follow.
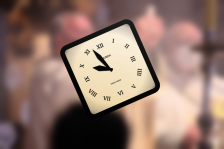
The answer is 9h57
